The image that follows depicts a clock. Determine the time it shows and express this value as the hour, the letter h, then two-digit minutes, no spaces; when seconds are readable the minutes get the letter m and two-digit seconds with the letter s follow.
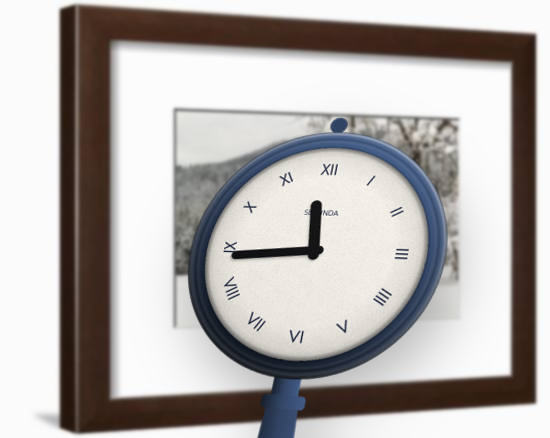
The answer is 11h44
